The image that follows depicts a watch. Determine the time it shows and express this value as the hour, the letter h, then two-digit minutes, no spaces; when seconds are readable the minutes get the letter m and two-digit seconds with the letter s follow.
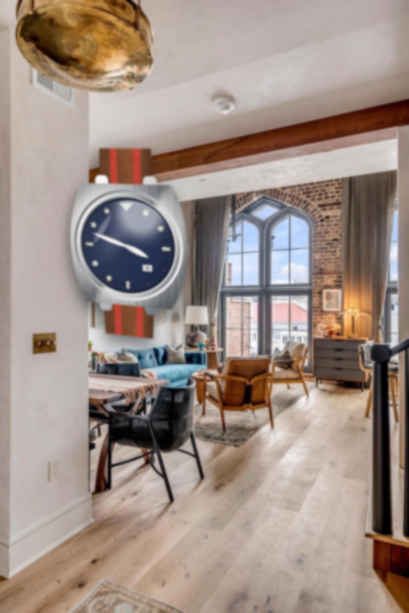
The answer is 3h48
